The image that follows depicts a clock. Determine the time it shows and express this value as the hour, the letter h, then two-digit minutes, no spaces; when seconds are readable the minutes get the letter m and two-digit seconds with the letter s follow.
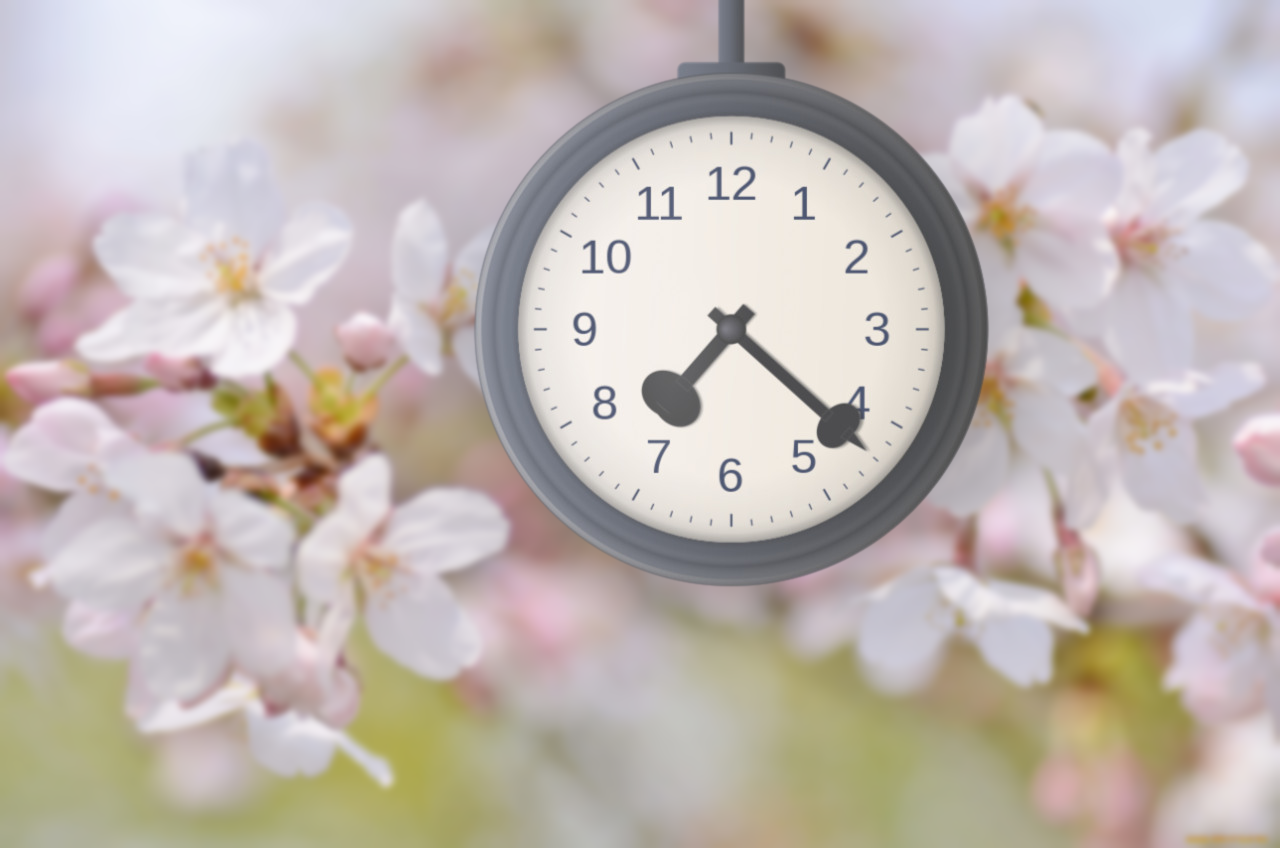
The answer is 7h22
